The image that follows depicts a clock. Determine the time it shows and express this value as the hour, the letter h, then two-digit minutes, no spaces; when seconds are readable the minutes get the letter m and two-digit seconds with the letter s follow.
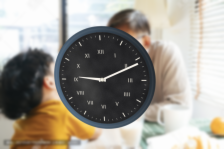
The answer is 9h11
